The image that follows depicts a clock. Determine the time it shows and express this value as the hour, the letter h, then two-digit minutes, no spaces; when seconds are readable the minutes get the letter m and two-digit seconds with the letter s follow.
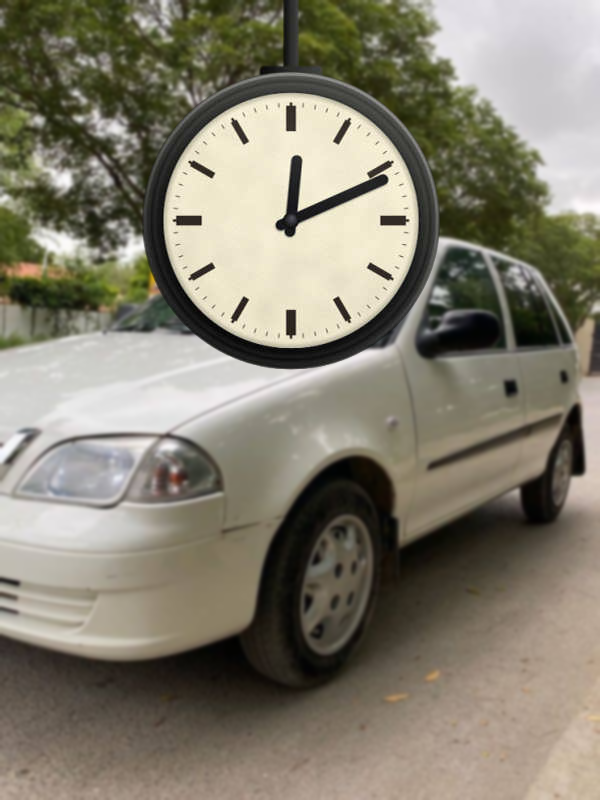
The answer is 12h11
